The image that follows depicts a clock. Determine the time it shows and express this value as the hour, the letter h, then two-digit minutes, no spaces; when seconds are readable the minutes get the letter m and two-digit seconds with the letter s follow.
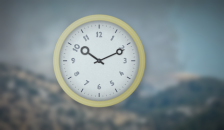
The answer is 10h11
